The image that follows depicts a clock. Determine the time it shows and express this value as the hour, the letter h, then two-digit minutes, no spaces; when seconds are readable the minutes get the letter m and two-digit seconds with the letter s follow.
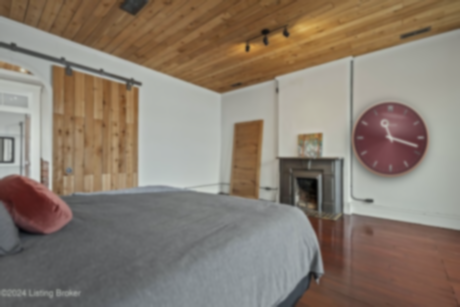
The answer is 11h18
